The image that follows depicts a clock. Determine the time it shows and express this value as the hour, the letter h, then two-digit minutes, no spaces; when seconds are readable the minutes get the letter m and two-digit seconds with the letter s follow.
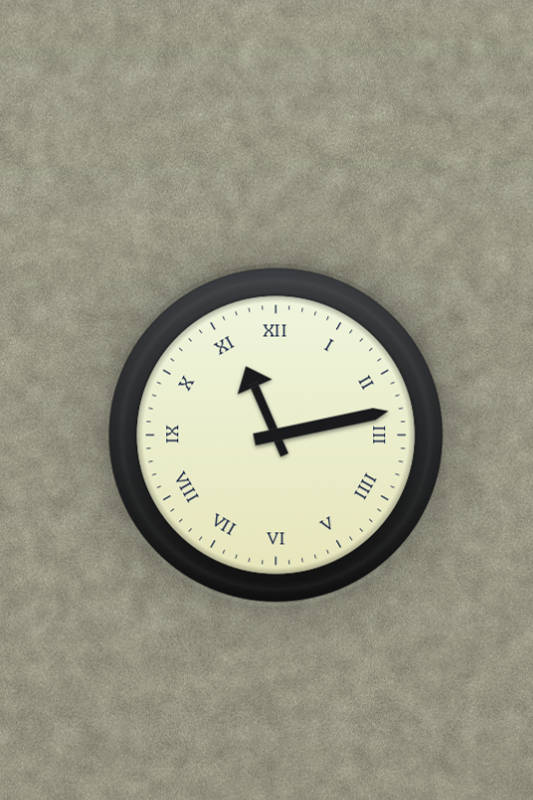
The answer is 11h13
